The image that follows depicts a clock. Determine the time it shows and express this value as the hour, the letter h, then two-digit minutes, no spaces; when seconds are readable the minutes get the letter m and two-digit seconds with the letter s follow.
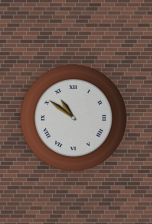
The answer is 10h51
